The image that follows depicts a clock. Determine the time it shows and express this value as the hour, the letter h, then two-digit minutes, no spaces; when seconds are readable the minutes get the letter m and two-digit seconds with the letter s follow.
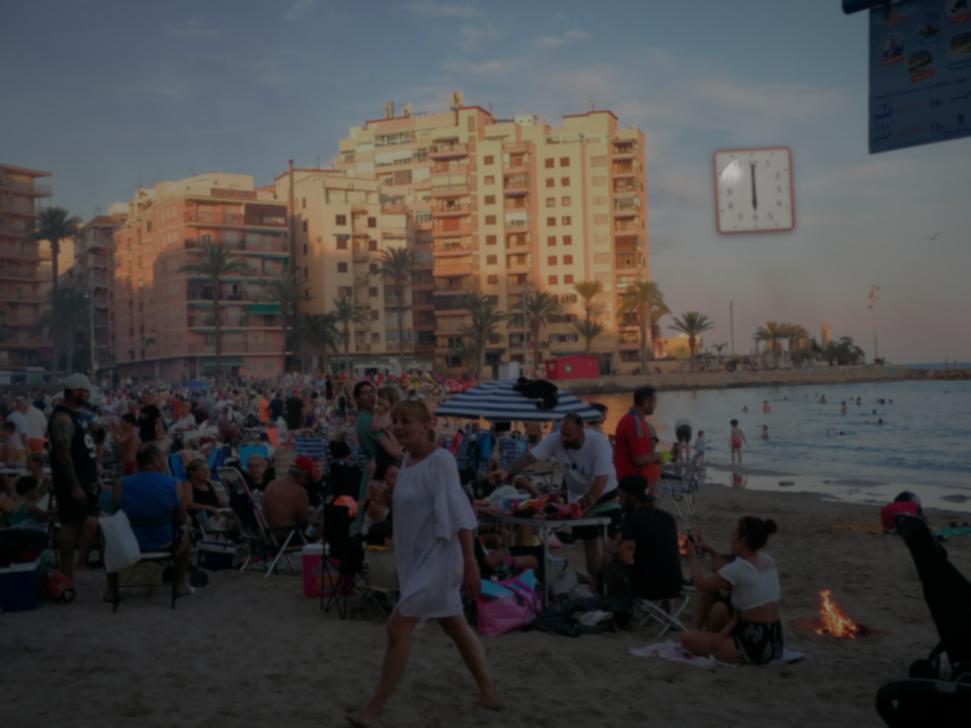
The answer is 6h00
